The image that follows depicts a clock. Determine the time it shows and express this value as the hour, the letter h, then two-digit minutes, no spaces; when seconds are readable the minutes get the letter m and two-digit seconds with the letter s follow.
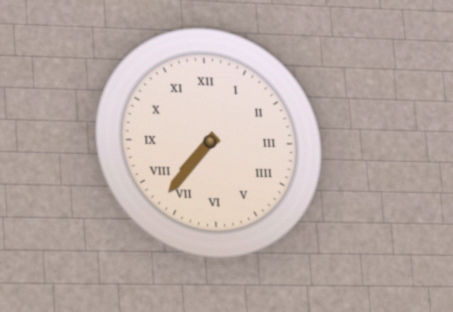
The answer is 7h37
